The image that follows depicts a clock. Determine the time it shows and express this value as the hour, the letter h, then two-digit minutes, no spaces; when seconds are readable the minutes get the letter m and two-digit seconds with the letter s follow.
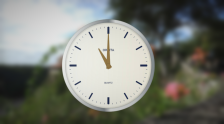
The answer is 11h00
